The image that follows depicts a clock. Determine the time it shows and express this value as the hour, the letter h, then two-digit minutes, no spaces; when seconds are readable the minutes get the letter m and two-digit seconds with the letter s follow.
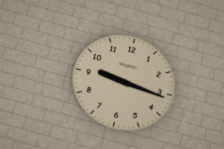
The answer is 9h16
